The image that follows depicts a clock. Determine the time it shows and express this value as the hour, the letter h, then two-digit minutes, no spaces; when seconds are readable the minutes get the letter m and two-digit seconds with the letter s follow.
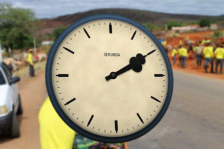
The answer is 2h10
